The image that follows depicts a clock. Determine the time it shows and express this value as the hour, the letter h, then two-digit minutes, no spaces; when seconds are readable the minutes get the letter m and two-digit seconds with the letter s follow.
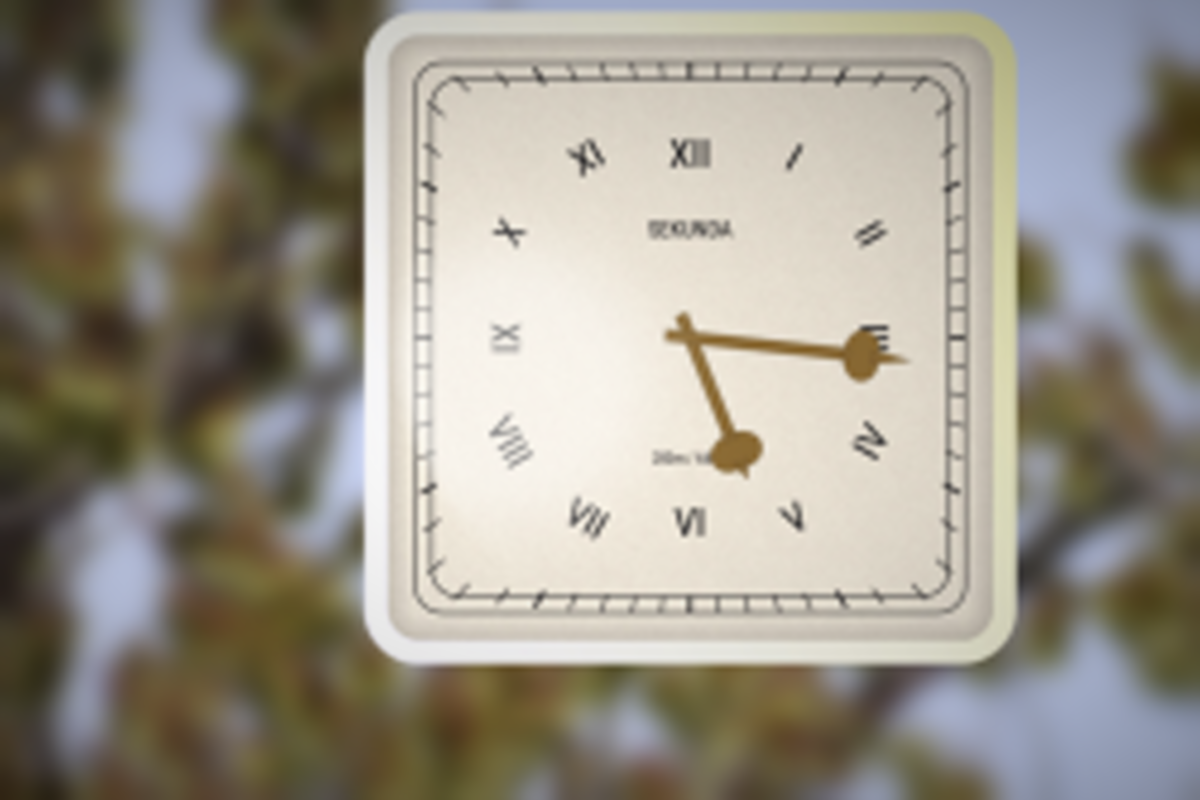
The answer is 5h16
